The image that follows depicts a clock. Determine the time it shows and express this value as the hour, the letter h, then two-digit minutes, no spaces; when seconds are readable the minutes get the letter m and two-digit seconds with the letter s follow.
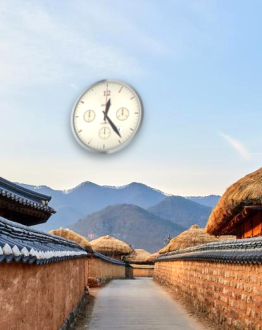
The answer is 12h24
